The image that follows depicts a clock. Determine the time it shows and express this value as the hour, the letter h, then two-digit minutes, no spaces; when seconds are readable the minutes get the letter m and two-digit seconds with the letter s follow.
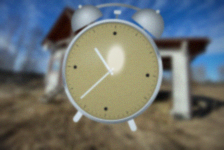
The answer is 10h37
